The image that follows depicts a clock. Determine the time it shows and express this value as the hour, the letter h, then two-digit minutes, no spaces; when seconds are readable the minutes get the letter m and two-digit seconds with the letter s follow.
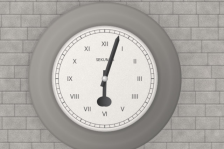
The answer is 6h03
